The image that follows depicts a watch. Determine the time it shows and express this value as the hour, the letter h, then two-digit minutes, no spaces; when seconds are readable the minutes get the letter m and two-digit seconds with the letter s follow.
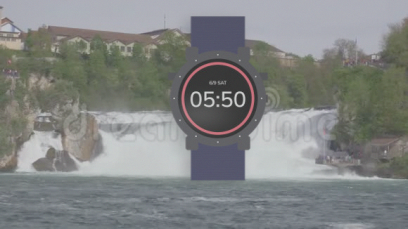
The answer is 5h50
